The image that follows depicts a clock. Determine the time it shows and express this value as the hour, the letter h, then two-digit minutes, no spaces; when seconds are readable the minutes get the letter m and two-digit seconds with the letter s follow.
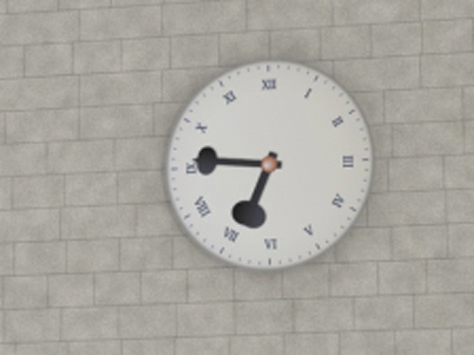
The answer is 6h46
